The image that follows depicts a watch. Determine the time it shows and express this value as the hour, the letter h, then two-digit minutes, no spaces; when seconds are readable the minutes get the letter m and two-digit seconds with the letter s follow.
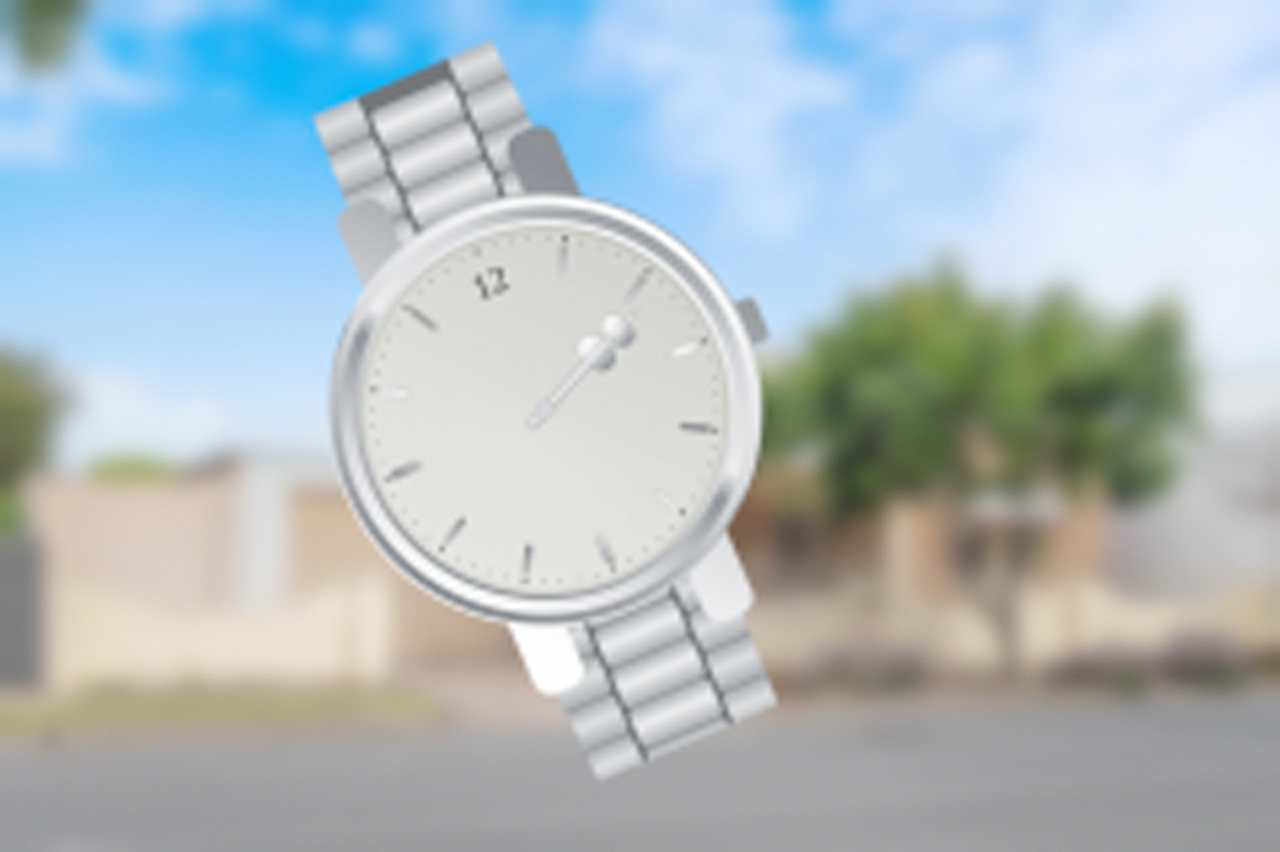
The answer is 2h11
